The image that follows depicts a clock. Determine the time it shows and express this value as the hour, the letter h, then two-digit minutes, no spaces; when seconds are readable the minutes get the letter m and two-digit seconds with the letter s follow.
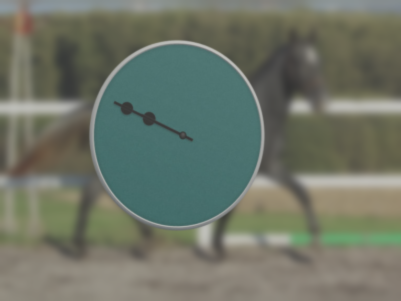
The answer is 9h49
